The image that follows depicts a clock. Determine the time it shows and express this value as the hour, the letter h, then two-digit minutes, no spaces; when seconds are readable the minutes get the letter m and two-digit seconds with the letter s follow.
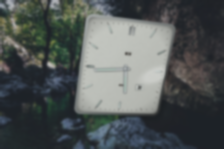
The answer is 5h44
